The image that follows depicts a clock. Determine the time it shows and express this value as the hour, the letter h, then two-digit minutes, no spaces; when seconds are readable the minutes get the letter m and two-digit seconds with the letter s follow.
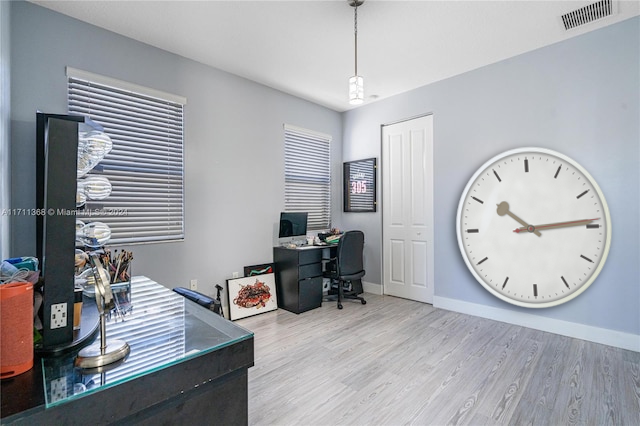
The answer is 10h14m14s
